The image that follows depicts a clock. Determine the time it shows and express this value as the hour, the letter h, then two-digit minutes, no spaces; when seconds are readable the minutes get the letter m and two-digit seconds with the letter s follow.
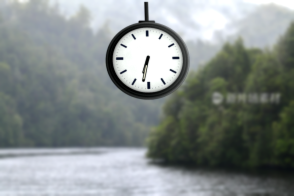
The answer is 6h32
